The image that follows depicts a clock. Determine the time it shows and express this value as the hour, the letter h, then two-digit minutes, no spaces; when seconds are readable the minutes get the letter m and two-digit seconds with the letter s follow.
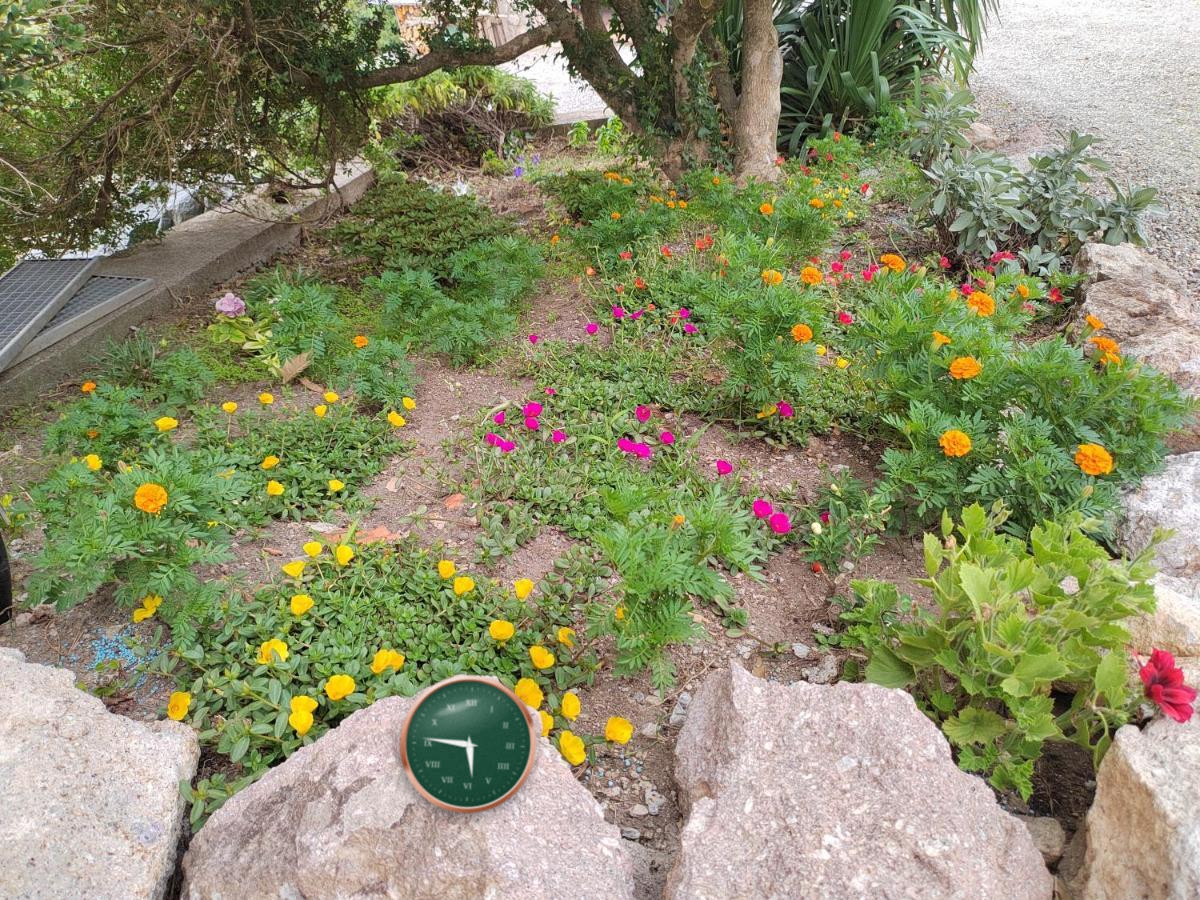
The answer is 5h46
